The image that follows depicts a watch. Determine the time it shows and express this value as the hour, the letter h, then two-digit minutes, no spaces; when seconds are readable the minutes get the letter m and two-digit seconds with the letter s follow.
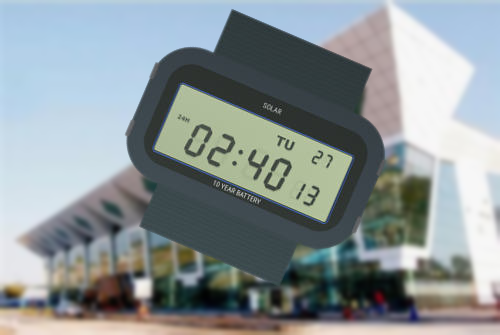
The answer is 2h40m13s
